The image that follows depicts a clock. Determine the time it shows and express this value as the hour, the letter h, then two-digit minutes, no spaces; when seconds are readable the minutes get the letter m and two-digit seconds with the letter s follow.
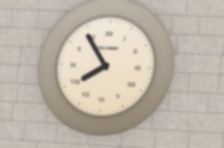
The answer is 7h54
